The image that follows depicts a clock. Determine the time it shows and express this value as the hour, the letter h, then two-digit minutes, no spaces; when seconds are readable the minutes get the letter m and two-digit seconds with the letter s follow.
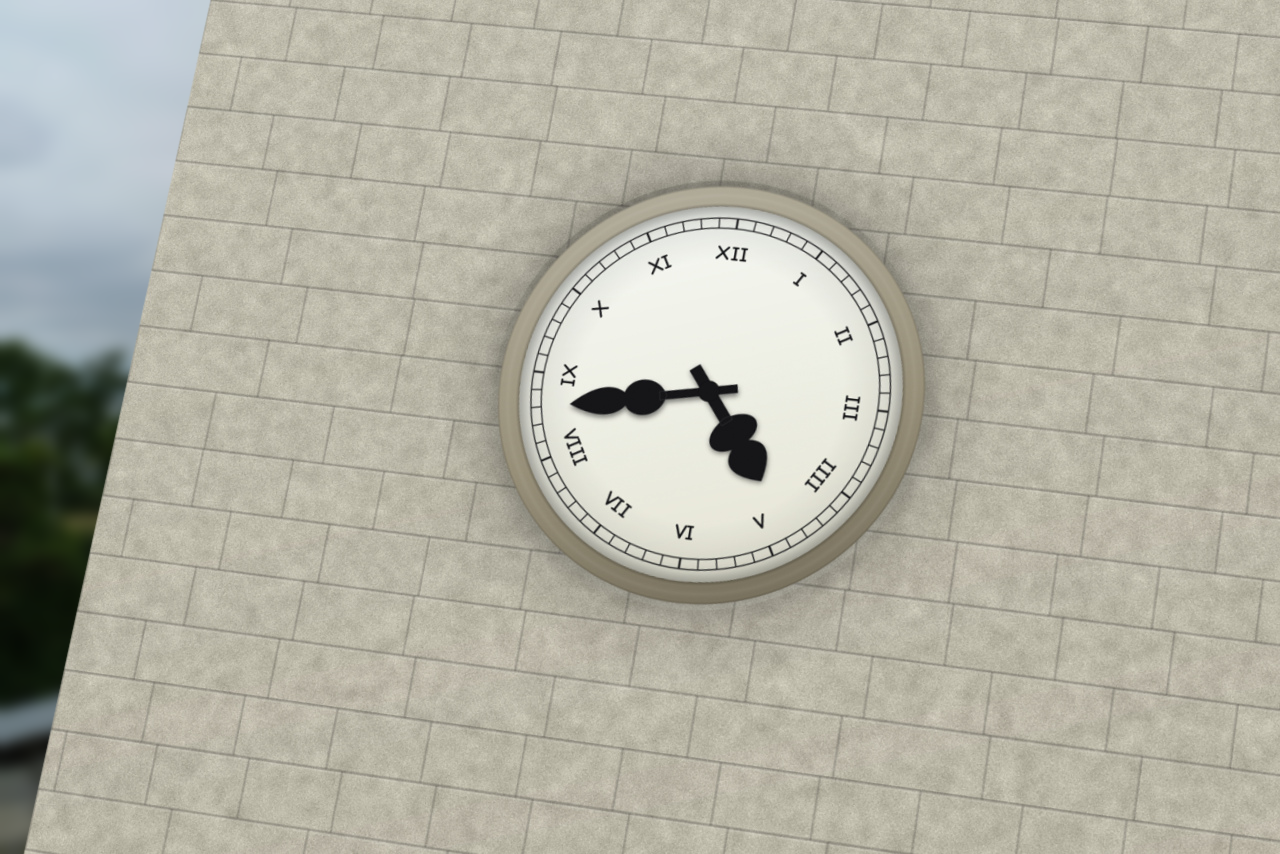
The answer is 4h43
